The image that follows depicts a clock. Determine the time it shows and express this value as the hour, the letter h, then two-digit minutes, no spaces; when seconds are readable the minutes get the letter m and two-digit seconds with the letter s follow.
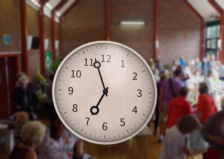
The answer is 6h57
